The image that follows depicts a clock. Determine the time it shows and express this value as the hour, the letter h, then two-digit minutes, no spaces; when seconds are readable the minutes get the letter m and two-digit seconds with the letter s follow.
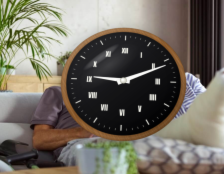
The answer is 9h11
